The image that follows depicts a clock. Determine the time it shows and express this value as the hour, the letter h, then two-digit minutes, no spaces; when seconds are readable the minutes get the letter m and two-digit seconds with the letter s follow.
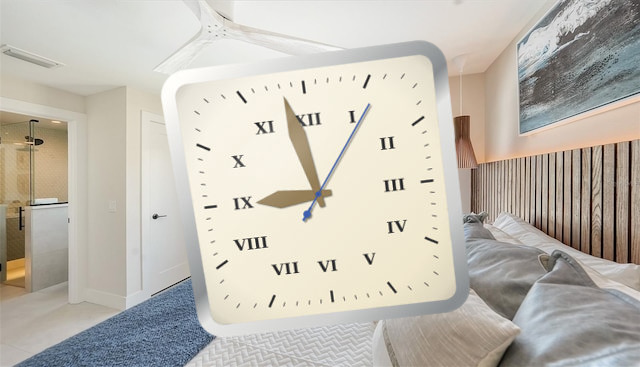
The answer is 8h58m06s
